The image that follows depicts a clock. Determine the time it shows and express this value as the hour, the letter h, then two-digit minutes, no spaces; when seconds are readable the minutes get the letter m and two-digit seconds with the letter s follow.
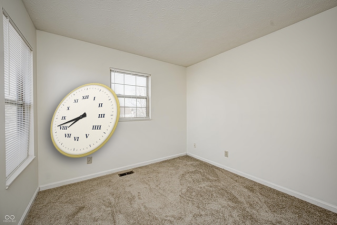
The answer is 7h42
